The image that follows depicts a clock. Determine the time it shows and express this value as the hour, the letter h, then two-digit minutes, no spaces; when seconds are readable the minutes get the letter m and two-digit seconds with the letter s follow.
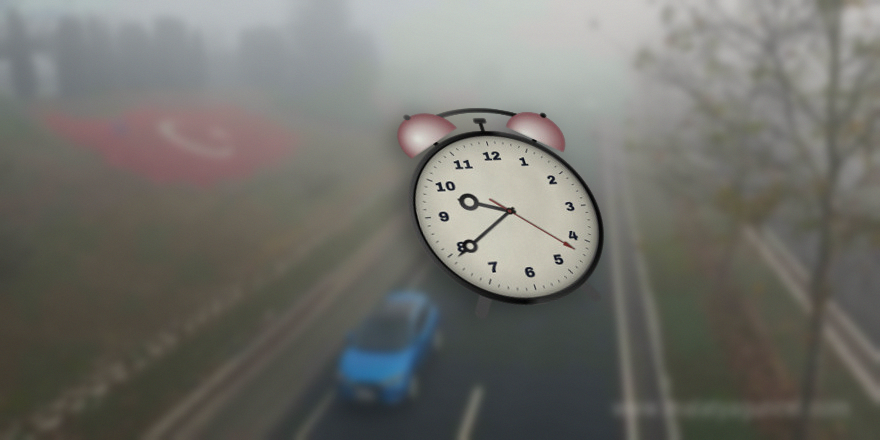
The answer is 9h39m22s
